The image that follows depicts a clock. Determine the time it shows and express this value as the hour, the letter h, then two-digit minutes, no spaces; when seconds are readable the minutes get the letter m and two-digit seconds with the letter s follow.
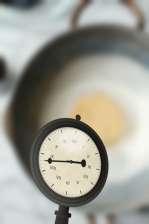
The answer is 2h43
